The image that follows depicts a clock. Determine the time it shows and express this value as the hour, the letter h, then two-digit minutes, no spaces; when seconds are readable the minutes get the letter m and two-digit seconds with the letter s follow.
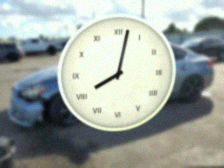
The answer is 8h02
